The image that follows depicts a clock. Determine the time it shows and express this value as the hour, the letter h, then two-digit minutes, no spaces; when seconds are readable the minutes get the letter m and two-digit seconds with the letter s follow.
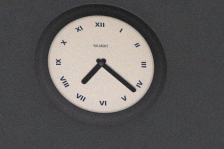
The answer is 7h22
